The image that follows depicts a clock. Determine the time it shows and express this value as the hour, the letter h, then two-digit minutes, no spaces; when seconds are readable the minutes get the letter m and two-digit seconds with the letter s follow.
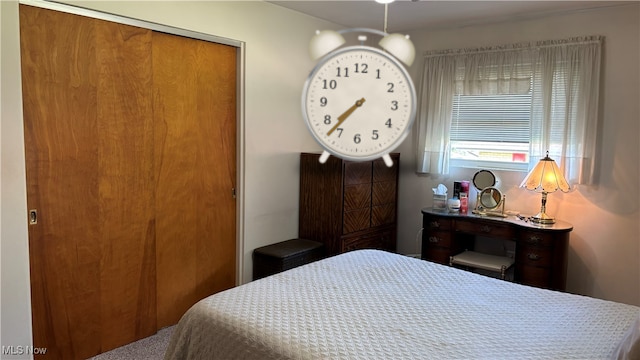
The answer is 7h37
